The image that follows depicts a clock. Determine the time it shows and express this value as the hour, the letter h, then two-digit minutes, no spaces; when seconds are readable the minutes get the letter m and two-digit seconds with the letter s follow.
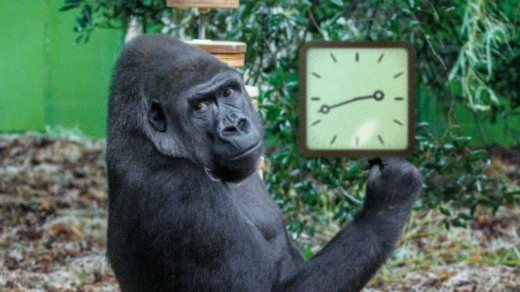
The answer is 2h42
